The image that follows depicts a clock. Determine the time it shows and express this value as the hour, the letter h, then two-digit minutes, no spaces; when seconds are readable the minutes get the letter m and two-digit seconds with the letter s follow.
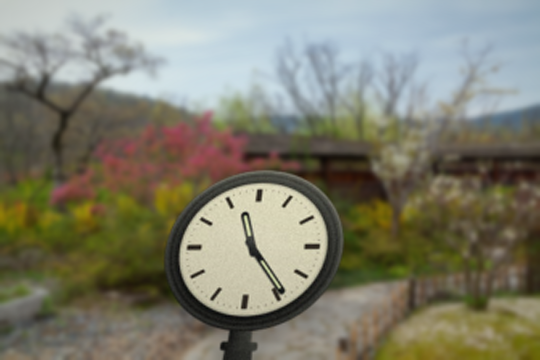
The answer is 11h24
